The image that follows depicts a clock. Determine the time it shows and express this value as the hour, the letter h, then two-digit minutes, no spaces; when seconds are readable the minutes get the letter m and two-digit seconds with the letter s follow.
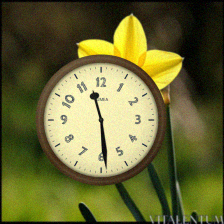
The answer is 11h29
